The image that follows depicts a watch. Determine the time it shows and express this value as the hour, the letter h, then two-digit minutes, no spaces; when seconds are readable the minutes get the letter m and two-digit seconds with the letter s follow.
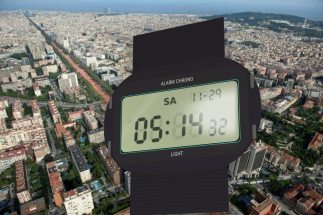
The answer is 5h14m32s
